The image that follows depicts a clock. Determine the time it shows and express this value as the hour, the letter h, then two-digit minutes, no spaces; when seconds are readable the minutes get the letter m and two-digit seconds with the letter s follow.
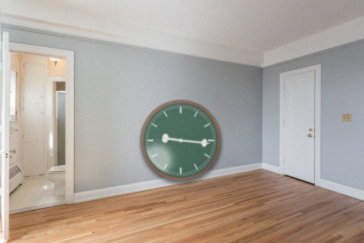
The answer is 9h16
